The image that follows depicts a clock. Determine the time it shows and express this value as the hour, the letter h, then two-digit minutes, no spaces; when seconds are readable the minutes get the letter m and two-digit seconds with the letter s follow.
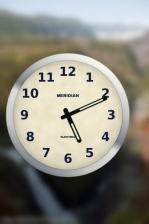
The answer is 5h11
